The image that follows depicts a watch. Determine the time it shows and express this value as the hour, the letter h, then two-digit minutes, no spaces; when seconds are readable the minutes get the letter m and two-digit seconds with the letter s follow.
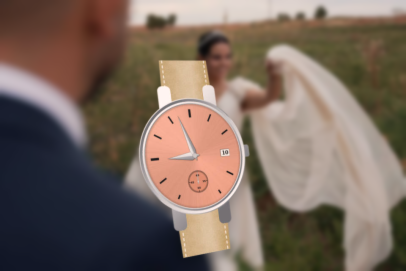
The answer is 8h57
